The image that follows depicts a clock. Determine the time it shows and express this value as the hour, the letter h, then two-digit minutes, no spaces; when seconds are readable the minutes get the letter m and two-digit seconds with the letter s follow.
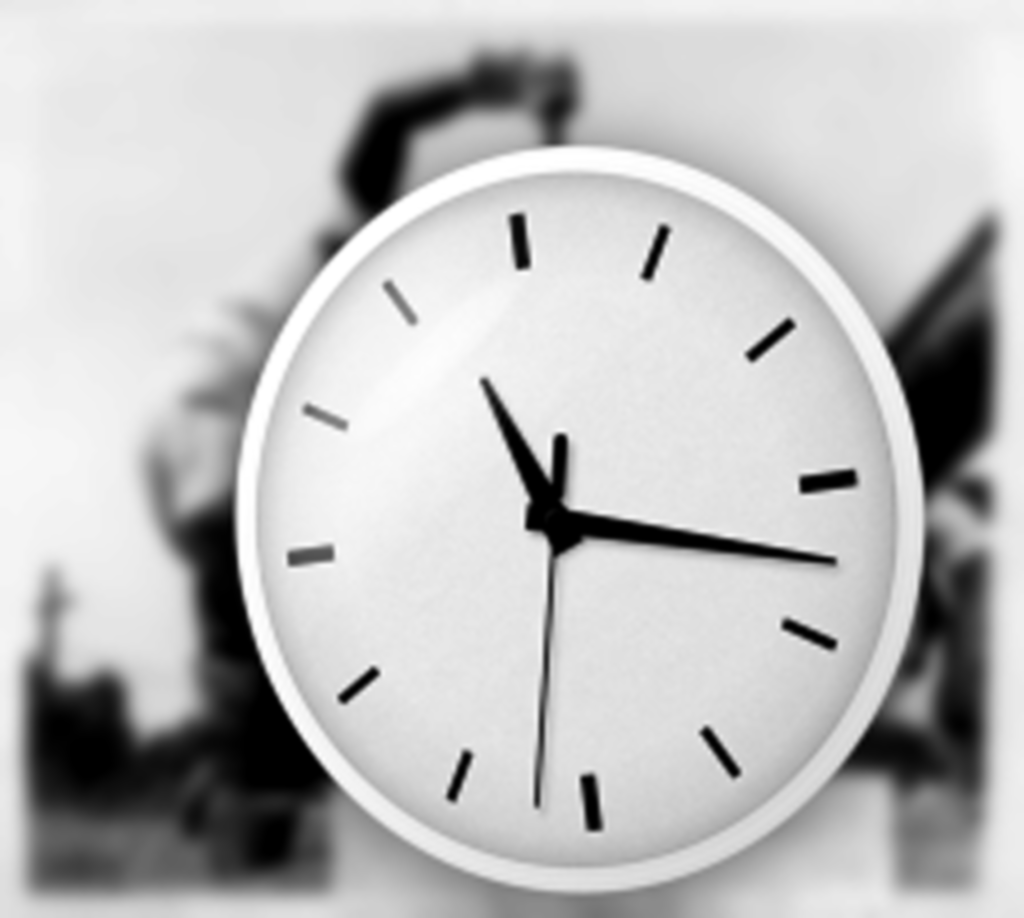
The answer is 11h17m32s
